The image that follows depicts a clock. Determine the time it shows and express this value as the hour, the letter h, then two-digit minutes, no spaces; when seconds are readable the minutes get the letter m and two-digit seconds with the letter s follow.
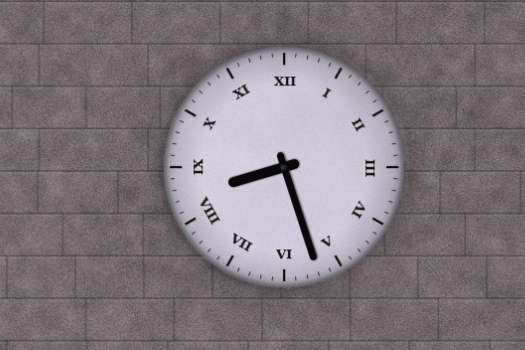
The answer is 8h27
